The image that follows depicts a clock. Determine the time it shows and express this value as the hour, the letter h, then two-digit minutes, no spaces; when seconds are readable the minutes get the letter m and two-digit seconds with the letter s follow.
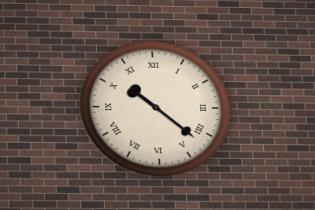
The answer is 10h22
